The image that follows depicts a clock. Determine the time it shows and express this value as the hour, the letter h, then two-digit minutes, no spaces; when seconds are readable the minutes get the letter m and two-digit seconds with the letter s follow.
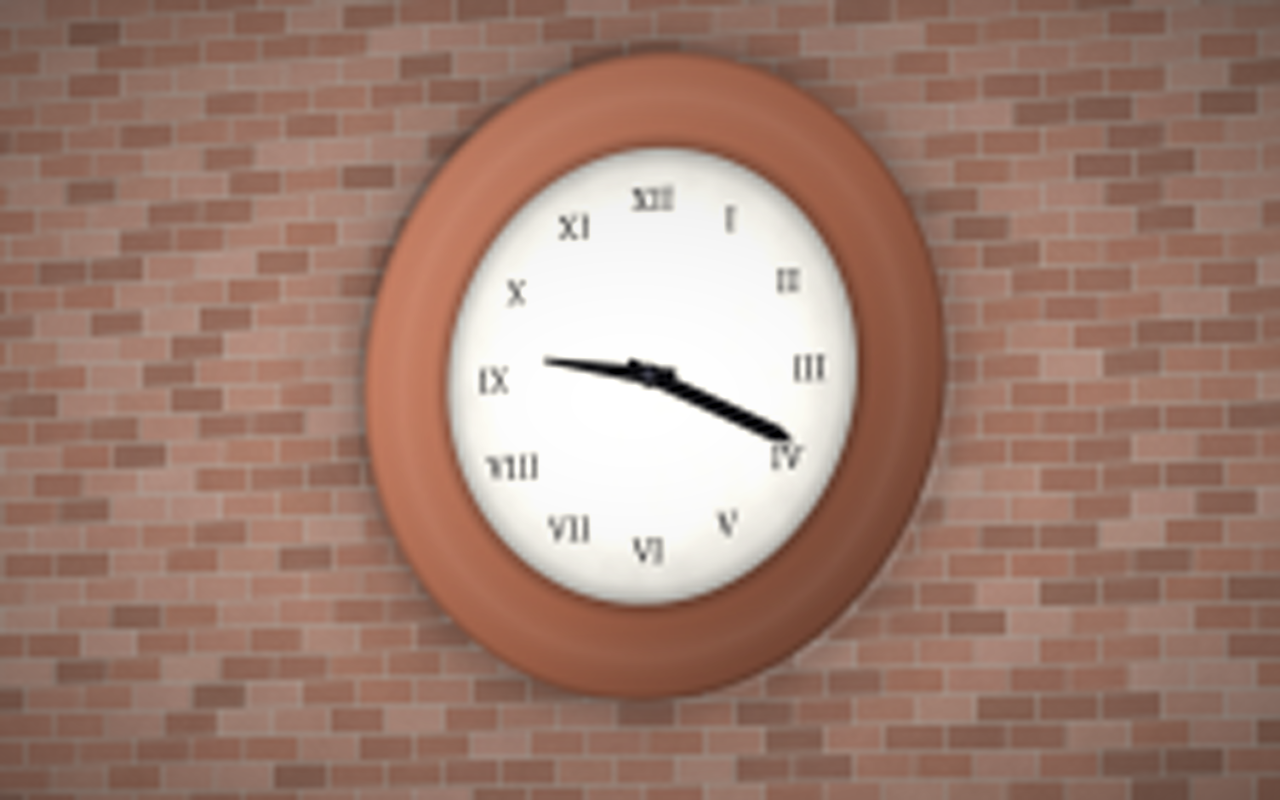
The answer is 9h19
